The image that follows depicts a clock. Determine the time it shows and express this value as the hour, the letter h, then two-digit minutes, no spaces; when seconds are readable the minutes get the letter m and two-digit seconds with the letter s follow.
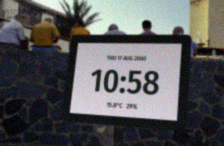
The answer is 10h58
